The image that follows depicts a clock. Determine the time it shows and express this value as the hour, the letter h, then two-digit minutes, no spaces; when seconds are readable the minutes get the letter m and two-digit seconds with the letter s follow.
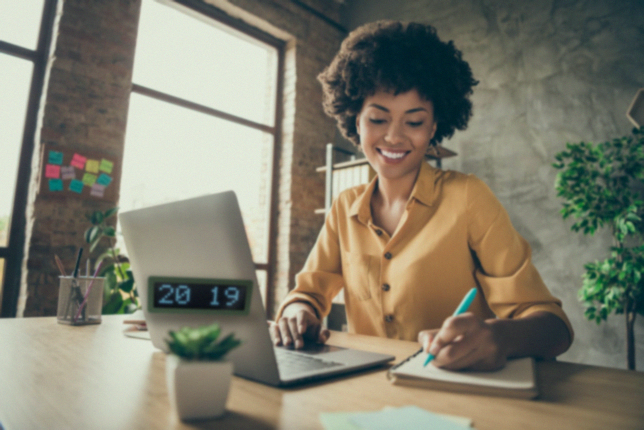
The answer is 20h19
